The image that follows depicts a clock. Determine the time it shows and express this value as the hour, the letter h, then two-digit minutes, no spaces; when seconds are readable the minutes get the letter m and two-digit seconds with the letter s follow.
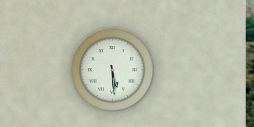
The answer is 5h29
